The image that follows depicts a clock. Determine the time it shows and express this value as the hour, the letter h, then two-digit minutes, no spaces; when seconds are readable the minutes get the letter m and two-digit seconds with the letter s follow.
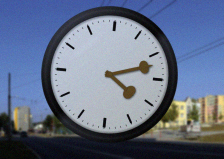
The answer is 4h12
